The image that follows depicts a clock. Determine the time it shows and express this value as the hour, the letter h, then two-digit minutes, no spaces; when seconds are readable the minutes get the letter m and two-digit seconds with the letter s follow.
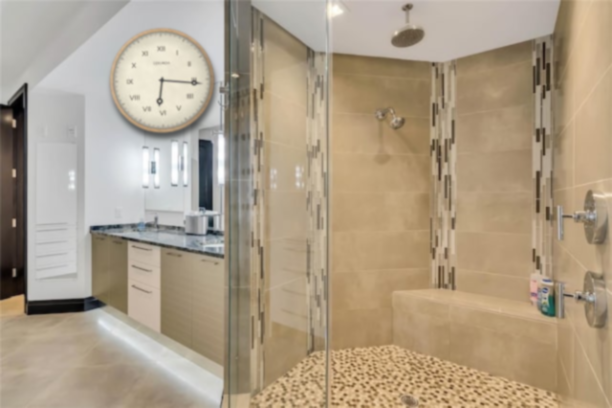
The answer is 6h16
